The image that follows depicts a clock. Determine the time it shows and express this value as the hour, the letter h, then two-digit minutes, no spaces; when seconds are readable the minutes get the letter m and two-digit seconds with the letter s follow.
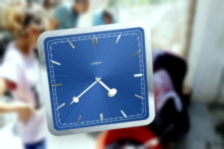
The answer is 4h39
